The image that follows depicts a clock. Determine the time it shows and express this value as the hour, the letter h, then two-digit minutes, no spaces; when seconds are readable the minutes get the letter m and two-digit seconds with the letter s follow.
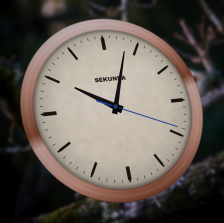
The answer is 10h03m19s
